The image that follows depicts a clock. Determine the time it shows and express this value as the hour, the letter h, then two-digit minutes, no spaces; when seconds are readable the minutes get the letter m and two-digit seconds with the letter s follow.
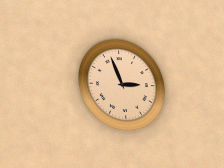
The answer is 2h57
